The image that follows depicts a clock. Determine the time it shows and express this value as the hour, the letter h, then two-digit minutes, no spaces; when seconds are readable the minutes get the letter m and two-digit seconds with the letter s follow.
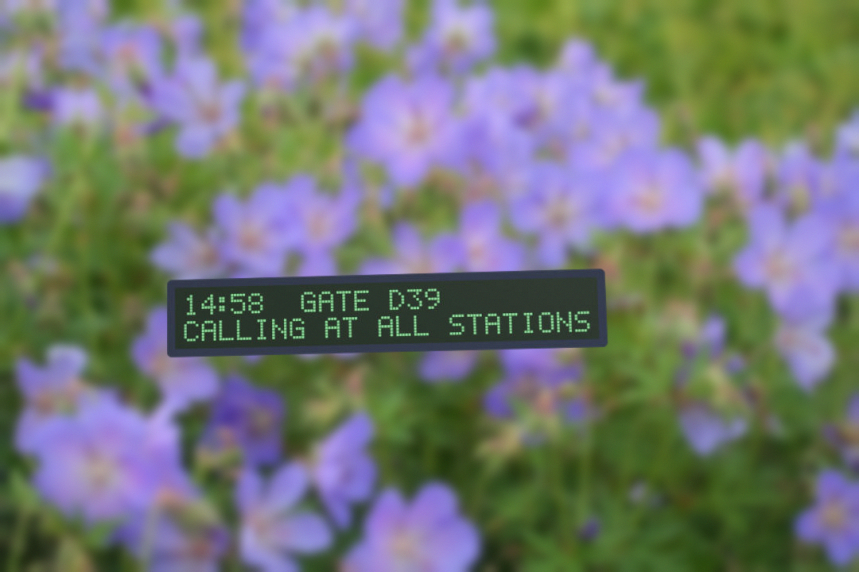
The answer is 14h58
